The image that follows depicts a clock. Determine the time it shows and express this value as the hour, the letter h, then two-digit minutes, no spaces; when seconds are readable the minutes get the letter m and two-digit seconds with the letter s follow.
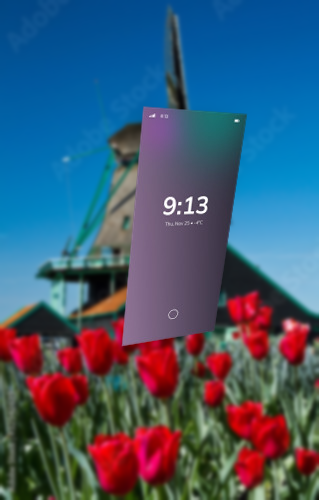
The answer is 9h13
